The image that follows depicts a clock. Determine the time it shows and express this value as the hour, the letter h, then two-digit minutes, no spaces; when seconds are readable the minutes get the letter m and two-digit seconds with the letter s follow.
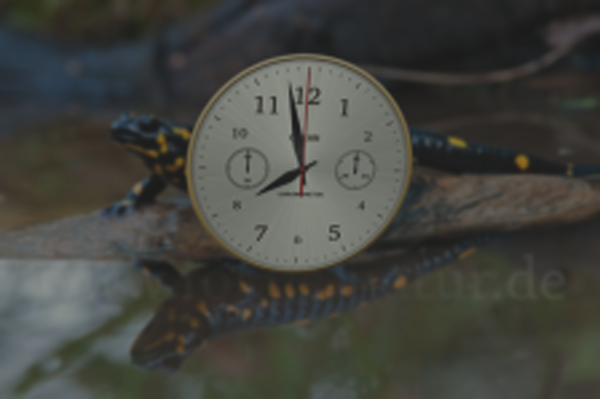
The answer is 7h58
